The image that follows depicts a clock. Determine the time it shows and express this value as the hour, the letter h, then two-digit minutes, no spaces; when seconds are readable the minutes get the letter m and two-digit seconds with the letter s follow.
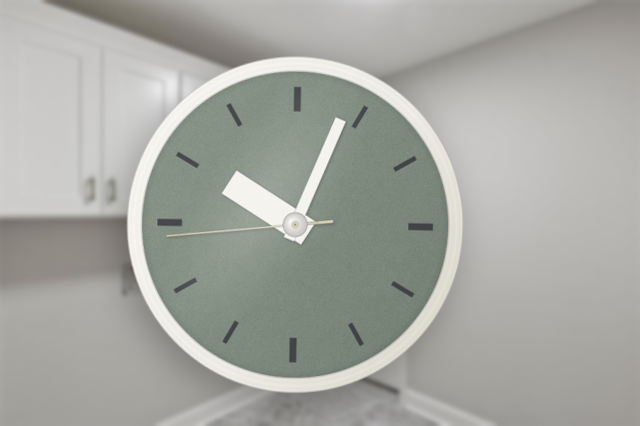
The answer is 10h03m44s
